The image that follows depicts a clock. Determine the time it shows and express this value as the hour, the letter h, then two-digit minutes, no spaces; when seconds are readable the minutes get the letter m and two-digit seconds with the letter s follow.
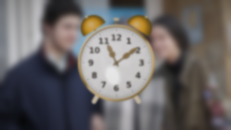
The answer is 11h09
